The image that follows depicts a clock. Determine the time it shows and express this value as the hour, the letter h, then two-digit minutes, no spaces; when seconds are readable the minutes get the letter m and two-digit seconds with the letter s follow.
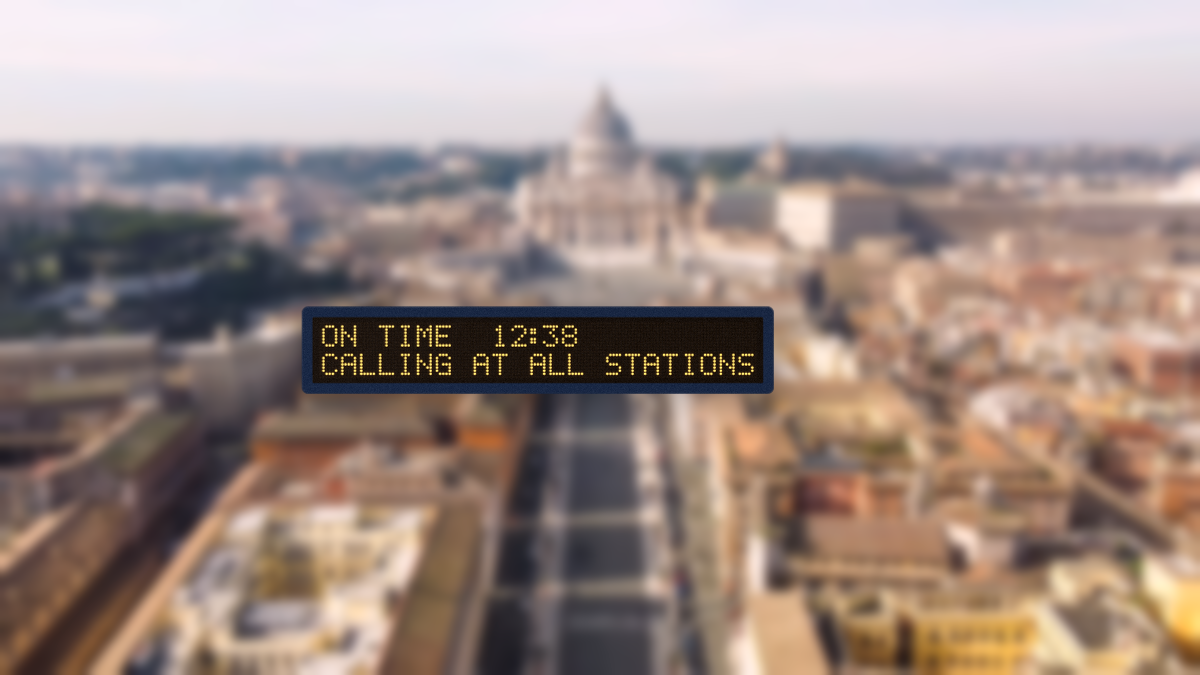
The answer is 12h38
